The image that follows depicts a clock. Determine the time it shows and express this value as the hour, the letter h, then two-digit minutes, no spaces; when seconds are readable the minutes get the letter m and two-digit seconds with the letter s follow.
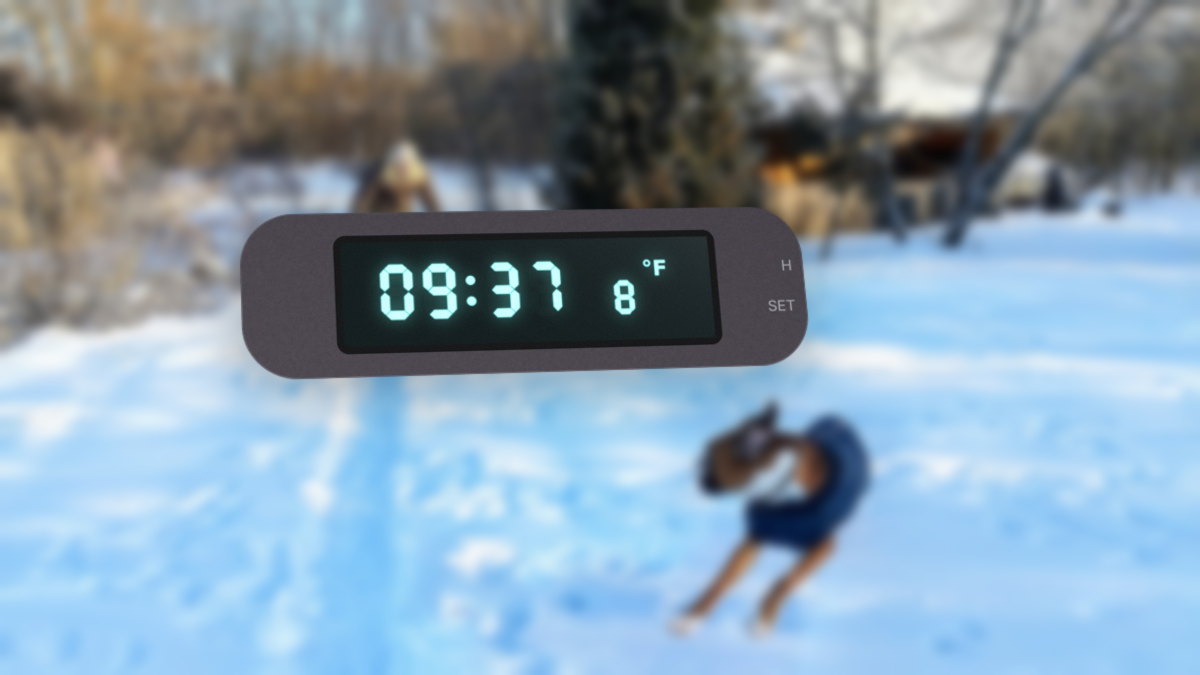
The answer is 9h37
